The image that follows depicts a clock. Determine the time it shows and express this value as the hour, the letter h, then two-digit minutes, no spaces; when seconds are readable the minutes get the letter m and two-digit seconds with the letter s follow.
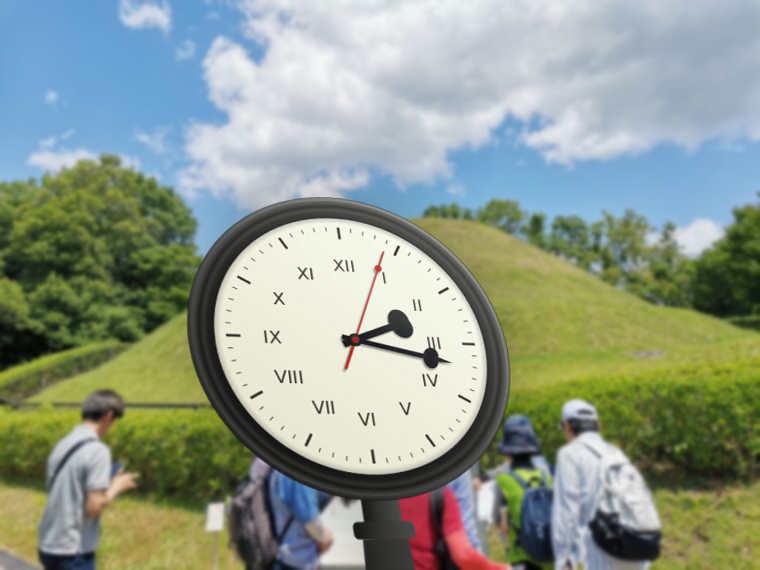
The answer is 2h17m04s
